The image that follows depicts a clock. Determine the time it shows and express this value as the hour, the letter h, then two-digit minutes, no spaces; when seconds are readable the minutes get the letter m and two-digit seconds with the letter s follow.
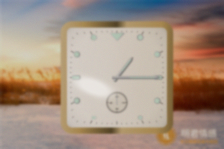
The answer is 1h15
